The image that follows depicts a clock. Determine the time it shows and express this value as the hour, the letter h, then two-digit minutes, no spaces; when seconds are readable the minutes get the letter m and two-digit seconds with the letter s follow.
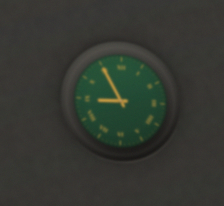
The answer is 8h55
